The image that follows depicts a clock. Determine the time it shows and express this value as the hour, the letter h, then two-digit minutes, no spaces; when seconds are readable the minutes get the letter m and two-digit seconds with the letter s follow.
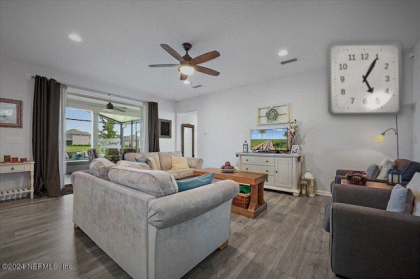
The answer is 5h05
